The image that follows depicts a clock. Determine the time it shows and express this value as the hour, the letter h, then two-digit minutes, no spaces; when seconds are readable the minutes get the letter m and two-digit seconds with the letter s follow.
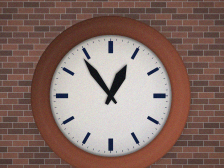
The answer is 12h54
